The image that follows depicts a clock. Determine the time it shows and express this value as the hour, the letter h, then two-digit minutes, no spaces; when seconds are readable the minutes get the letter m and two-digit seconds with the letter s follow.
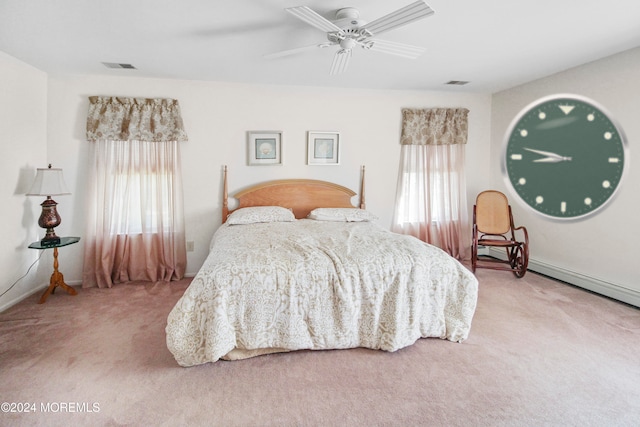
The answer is 8h47
